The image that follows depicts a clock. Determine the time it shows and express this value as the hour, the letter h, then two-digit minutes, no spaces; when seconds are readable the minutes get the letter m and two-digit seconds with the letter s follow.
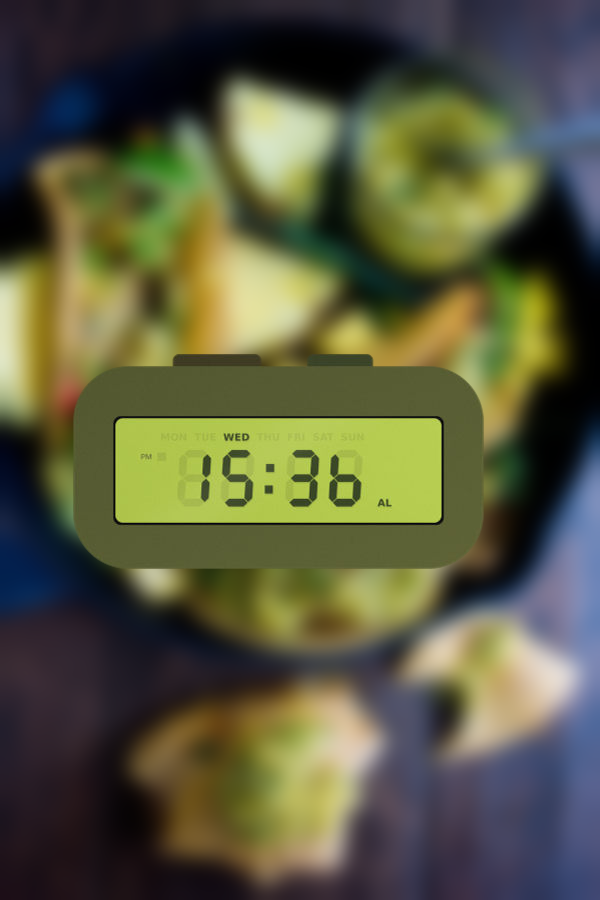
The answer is 15h36
